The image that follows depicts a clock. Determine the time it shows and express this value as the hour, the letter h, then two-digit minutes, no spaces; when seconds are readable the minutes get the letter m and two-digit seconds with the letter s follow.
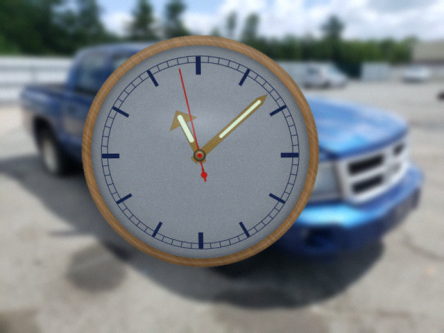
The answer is 11h07m58s
